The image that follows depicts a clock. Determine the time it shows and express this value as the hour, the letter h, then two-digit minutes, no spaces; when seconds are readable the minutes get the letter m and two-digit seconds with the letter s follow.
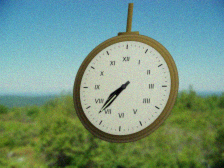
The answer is 7h37
